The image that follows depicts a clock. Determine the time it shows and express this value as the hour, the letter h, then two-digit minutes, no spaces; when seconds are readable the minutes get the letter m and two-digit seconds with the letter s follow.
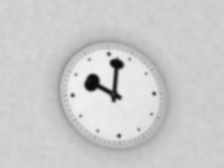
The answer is 10h02
